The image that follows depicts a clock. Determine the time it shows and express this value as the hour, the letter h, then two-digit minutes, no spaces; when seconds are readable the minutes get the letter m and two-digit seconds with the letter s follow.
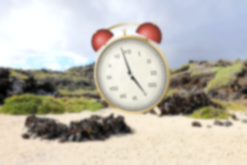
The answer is 4h58
